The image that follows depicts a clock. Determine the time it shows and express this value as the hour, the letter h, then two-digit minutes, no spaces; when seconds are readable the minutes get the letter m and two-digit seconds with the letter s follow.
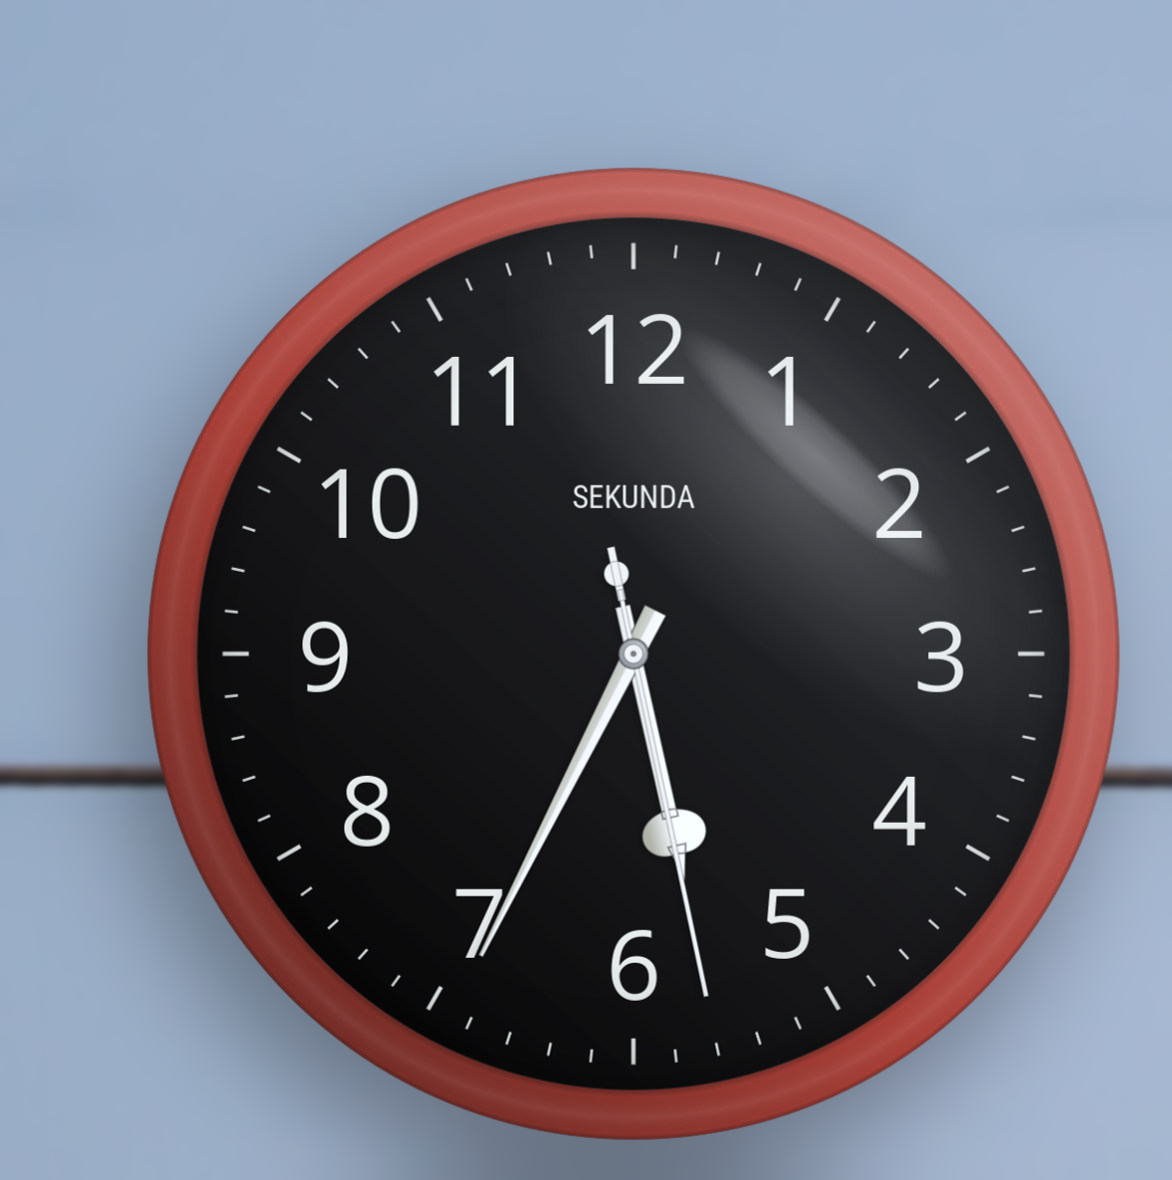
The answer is 5h34m28s
